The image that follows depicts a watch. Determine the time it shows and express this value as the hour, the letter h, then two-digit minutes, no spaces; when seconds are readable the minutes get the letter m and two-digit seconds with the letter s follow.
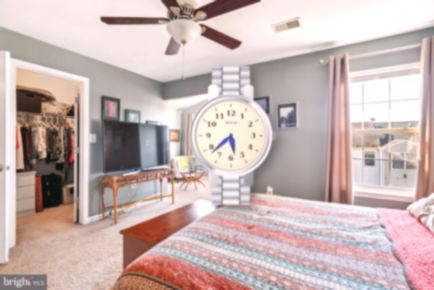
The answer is 5h38
